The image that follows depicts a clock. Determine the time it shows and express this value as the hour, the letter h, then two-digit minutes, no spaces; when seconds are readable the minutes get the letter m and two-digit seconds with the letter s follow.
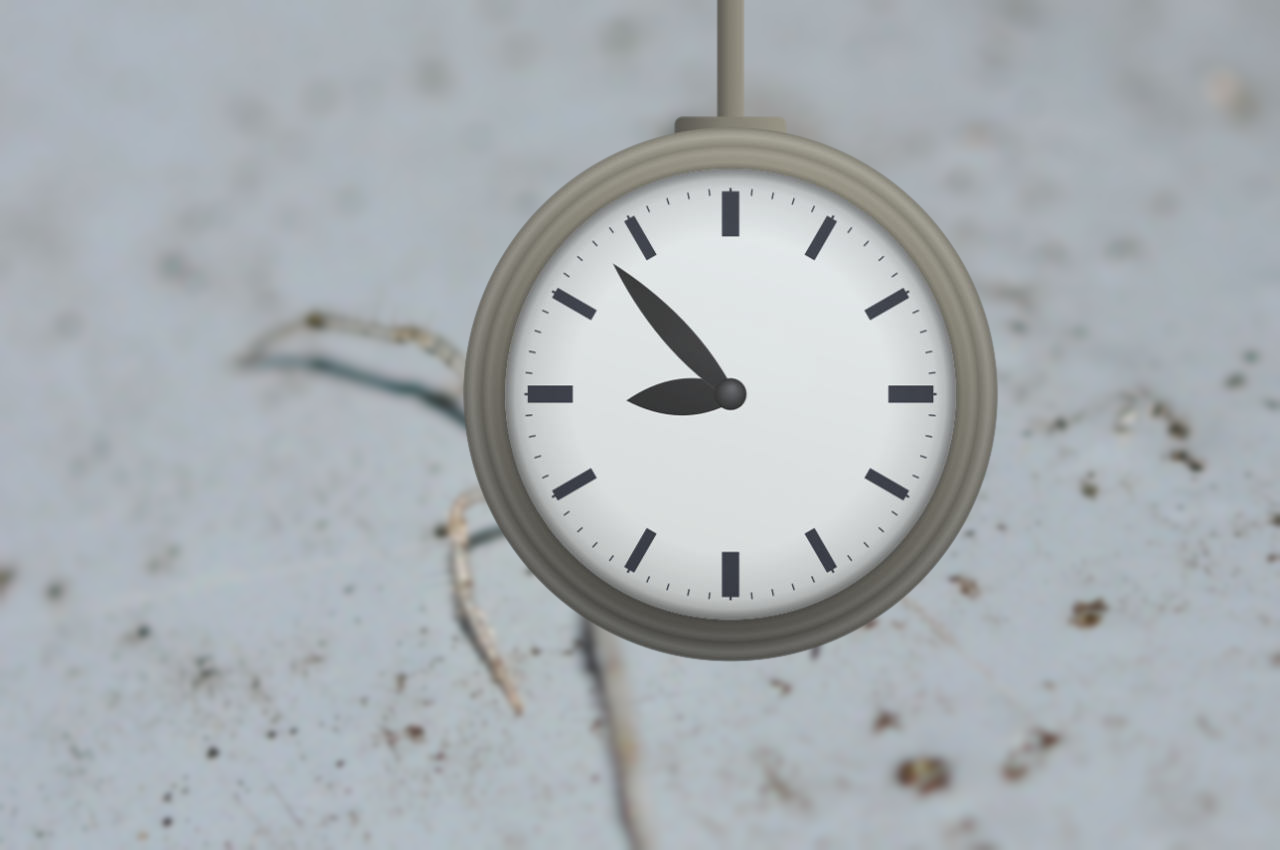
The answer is 8h53
